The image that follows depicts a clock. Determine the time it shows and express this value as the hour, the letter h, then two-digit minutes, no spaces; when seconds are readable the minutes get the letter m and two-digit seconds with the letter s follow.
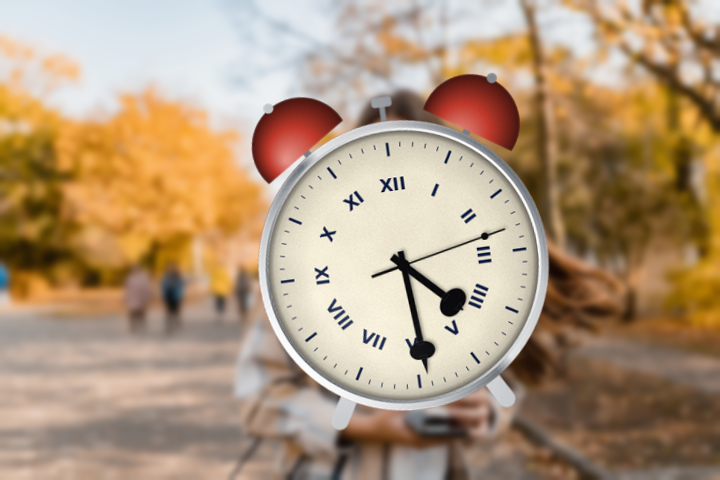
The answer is 4h29m13s
